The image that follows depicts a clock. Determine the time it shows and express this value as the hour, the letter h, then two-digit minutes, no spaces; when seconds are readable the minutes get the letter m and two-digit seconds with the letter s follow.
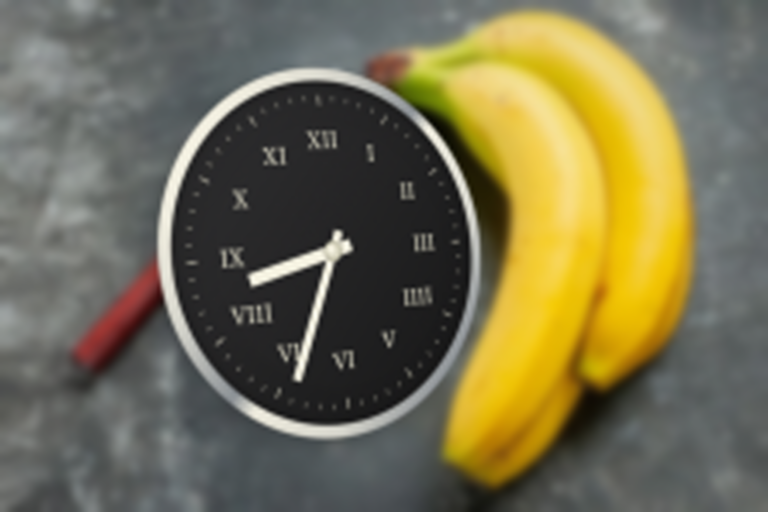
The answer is 8h34
